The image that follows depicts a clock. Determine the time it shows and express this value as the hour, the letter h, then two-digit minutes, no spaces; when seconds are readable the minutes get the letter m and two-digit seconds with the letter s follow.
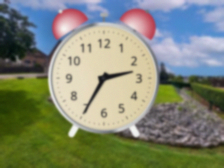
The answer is 2h35
